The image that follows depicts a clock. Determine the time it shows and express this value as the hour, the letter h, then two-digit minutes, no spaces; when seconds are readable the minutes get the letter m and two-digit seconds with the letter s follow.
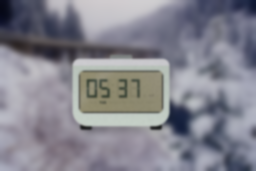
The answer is 5h37
